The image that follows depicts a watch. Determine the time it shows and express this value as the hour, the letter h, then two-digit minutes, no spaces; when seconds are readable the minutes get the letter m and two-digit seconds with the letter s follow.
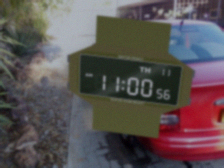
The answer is 11h00
